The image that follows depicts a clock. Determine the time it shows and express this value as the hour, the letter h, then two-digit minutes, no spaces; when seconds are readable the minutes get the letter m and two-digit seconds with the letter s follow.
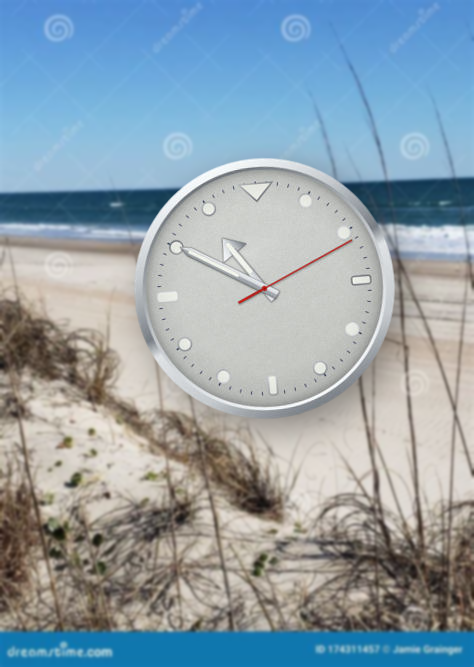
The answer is 10h50m11s
